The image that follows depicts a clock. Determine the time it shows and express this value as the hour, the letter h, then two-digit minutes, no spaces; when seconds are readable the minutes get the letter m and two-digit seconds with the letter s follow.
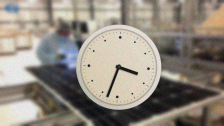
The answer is 3h33
